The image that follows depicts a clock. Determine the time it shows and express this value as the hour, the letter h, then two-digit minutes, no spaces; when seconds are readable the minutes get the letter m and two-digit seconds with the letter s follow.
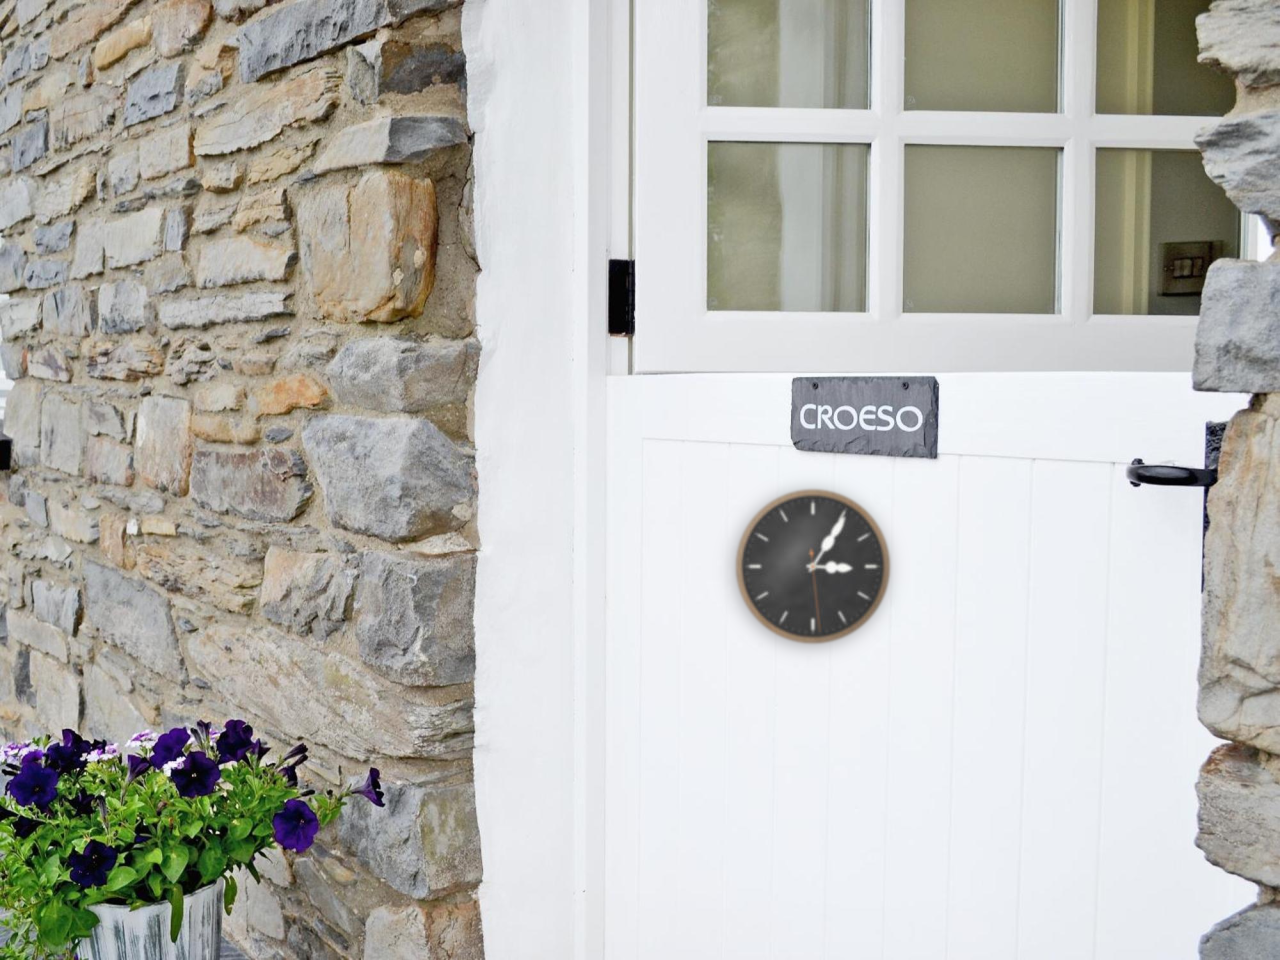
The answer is 3h05m29s
